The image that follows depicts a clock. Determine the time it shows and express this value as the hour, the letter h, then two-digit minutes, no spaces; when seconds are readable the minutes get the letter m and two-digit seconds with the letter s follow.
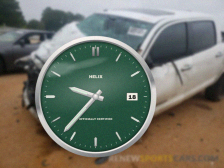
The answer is 9h37
